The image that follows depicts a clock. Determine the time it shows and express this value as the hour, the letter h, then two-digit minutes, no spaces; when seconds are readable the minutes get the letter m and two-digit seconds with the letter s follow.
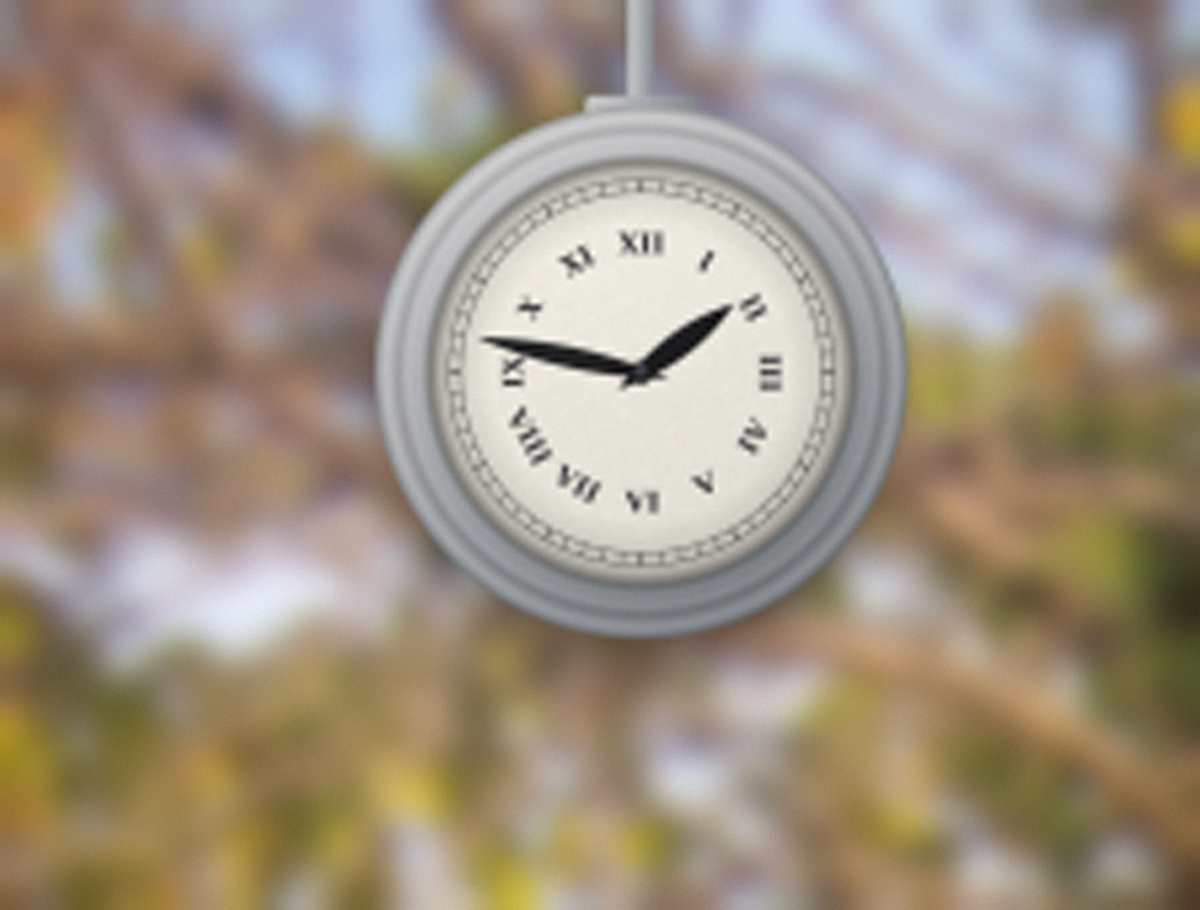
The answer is 1h47
